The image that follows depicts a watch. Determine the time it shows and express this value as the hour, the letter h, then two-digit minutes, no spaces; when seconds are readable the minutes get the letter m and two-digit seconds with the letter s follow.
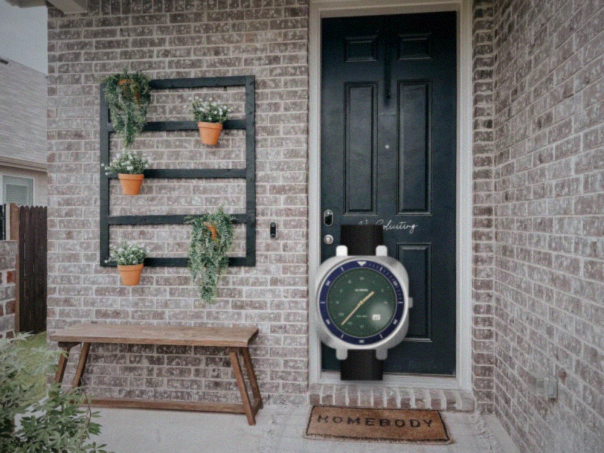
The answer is 1h37
